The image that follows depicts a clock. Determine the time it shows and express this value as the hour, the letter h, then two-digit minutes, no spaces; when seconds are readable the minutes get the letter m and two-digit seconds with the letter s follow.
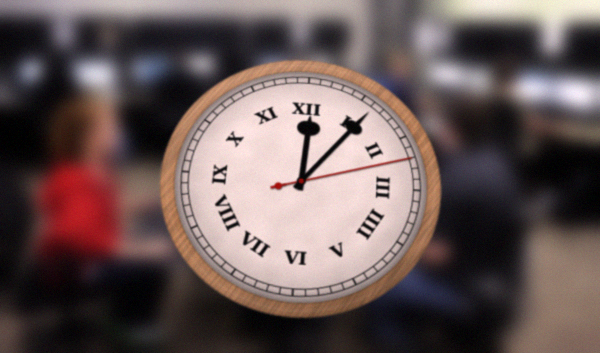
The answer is 12h06m12s
